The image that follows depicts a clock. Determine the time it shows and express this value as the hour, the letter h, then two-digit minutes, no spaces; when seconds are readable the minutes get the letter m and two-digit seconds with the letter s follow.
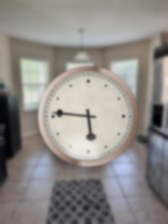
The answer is 5h46
